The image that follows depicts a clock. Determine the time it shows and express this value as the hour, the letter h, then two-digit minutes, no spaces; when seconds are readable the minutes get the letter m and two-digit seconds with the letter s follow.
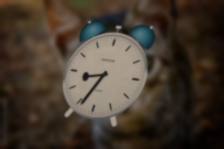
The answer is 8h34
